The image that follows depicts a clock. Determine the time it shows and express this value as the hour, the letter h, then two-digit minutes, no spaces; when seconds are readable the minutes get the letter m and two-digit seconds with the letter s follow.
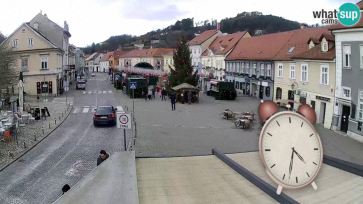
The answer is 4h33
